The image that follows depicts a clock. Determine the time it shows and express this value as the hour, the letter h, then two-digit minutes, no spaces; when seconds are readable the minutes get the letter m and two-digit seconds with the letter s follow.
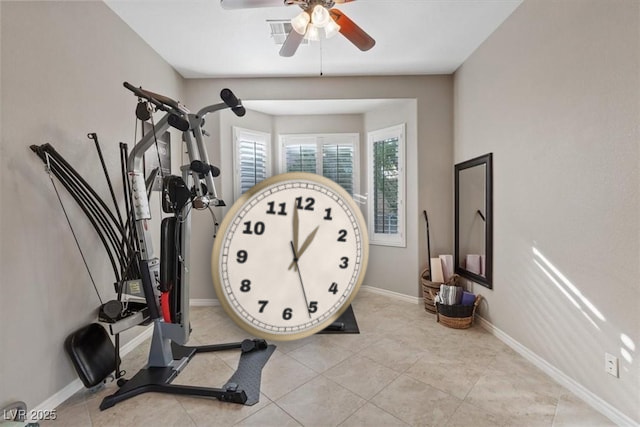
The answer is 12h58m26s
